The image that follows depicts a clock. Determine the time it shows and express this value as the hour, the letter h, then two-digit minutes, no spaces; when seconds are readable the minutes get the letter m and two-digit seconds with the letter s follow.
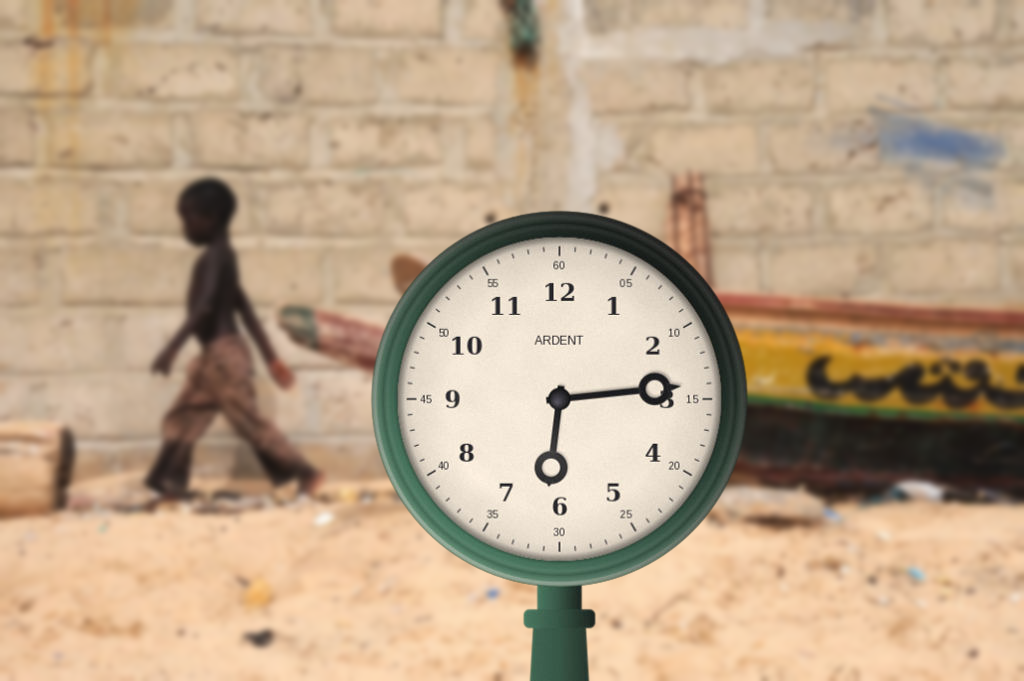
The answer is 6h14
